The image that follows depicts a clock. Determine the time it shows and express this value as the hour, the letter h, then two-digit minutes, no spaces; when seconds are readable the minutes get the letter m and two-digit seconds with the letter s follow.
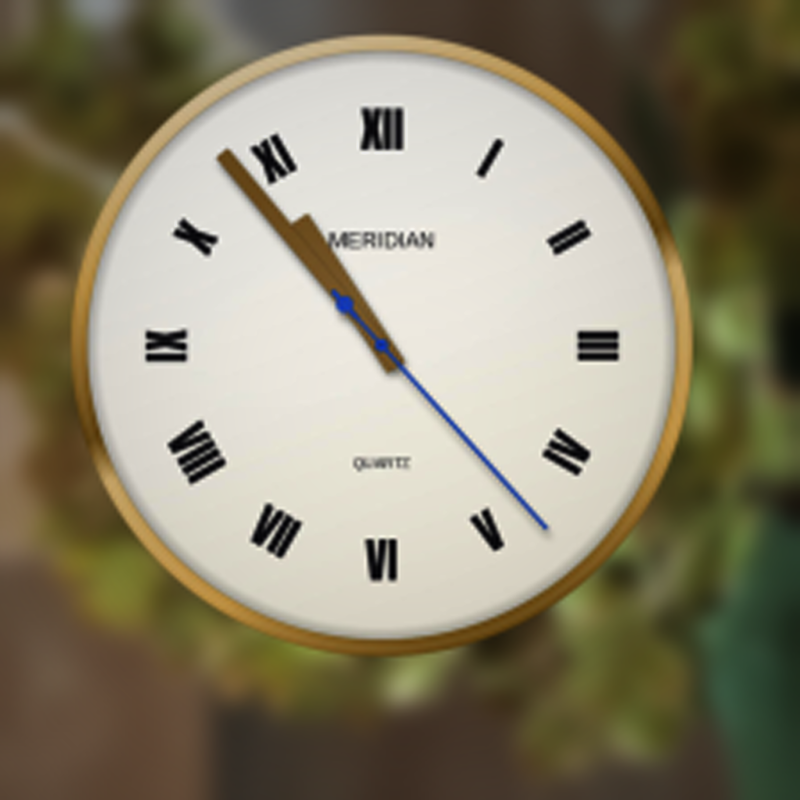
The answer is 10h53m23s
